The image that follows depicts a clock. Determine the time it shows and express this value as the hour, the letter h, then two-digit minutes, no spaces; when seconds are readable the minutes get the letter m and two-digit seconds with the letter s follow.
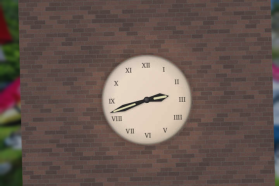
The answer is 2h42
